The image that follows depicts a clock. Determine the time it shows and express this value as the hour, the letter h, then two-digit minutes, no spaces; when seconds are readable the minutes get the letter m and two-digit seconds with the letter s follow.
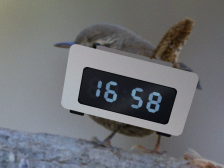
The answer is 16h58
